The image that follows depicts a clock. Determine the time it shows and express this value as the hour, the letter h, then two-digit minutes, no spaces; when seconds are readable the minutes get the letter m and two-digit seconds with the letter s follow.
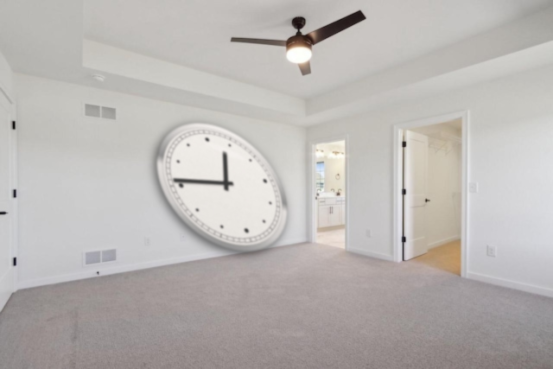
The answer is 12h46
